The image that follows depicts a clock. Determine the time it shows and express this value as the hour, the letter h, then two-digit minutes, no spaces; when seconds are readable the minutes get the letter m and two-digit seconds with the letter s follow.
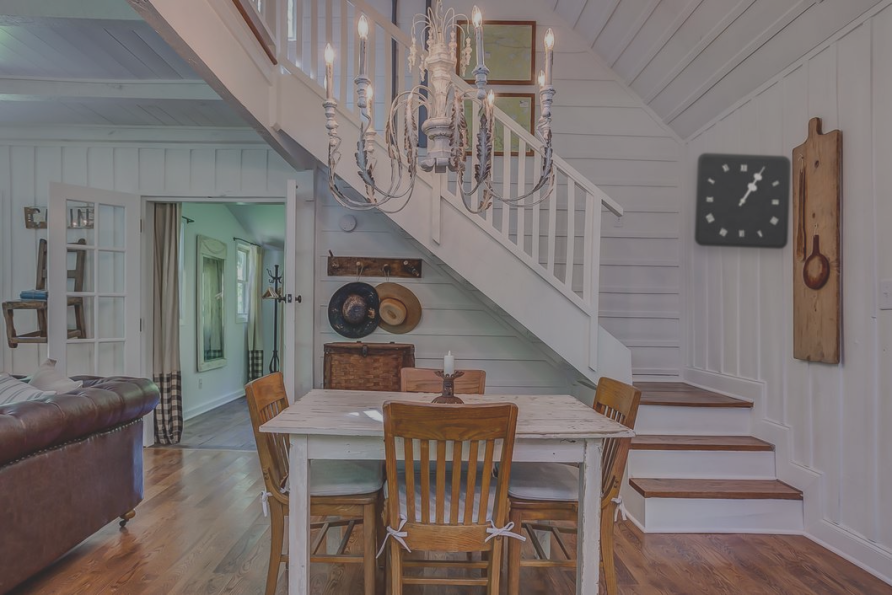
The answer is 1h05
